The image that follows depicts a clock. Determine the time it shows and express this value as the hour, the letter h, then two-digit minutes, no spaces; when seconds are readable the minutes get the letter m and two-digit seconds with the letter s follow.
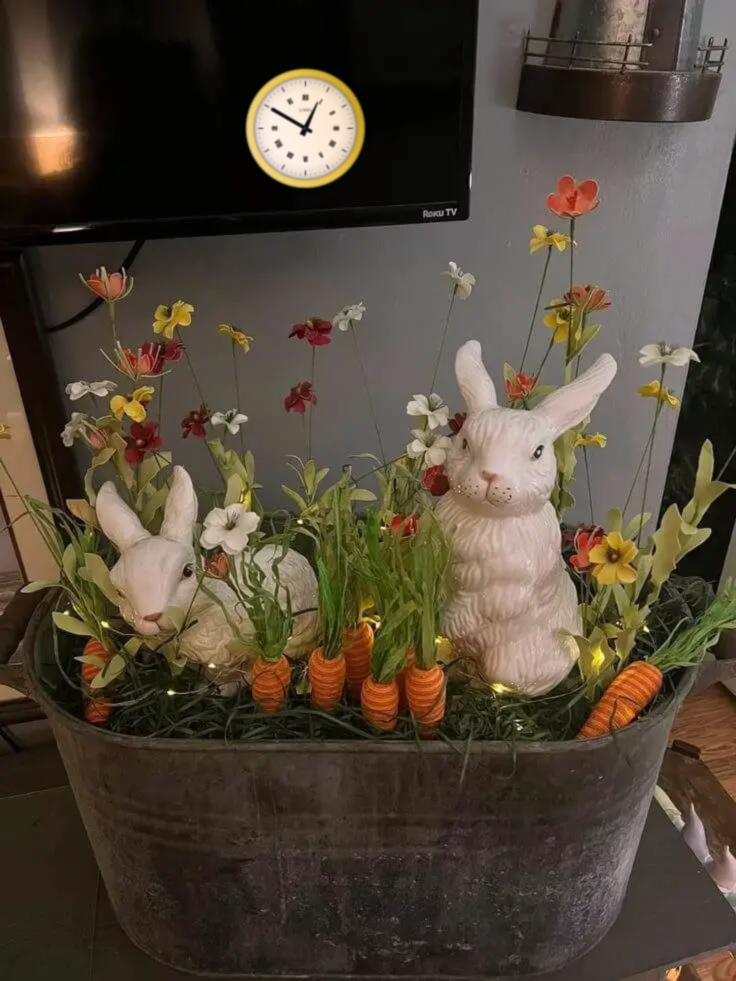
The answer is 12h50
